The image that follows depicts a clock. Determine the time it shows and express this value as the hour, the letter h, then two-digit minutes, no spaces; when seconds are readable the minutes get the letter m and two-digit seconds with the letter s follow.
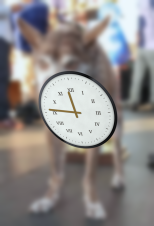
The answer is 11h46
